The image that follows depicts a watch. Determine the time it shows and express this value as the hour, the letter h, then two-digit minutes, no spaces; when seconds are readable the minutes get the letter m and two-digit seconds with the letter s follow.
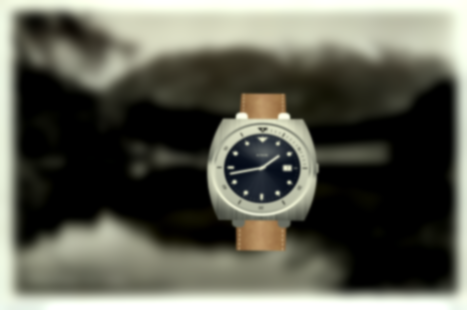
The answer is 1h43
